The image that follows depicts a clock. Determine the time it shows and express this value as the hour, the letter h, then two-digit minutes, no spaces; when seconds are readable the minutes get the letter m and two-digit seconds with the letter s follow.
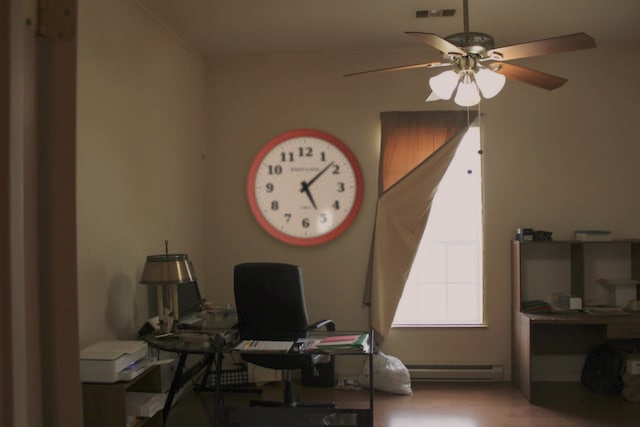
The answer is 5h08
